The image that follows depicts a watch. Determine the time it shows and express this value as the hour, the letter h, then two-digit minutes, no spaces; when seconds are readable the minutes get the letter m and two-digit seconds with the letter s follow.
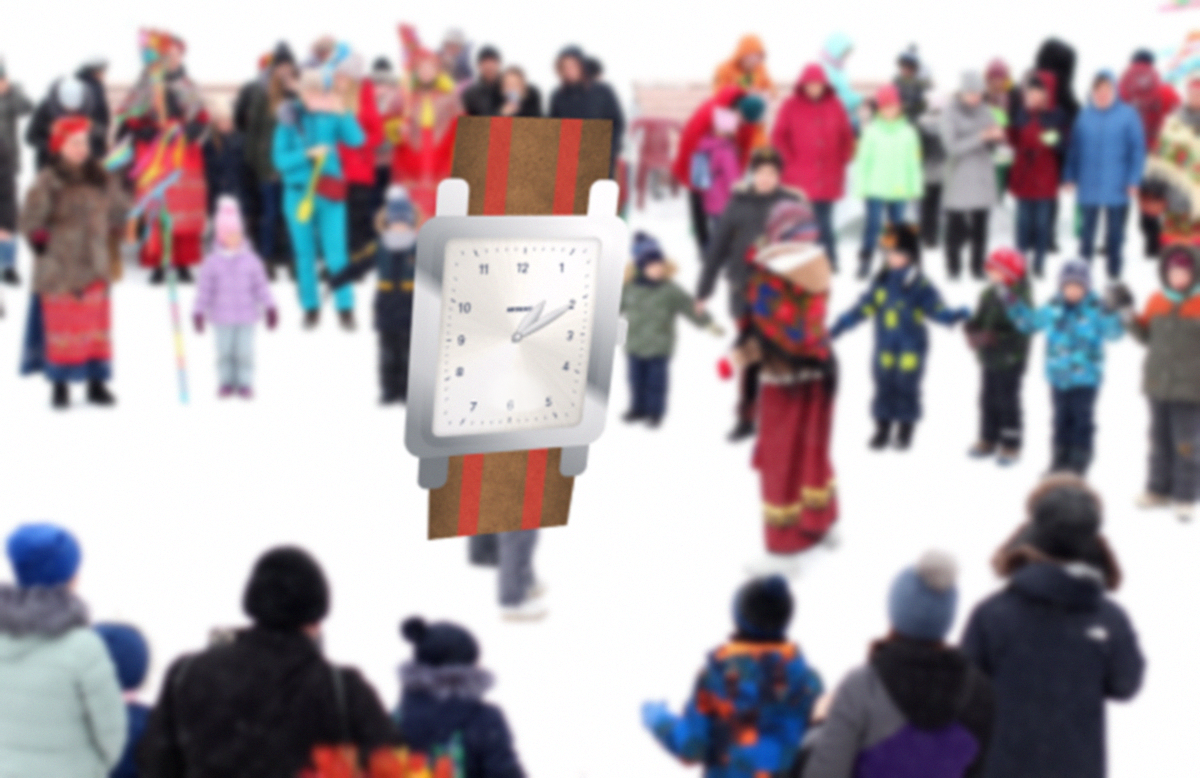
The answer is 1h10
